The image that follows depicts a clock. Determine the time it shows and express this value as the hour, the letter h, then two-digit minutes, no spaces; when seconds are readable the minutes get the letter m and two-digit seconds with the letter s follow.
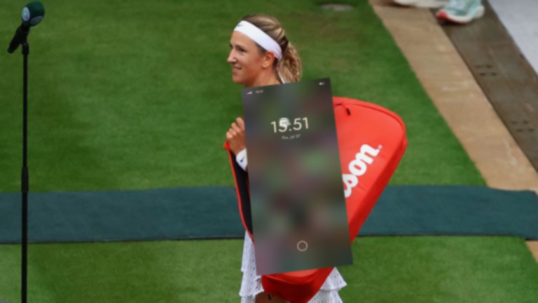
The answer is 15h51
